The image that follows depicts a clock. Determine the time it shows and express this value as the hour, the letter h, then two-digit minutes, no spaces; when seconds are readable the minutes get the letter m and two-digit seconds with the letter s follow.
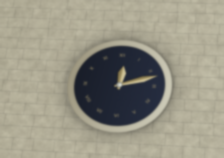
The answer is 12h12
